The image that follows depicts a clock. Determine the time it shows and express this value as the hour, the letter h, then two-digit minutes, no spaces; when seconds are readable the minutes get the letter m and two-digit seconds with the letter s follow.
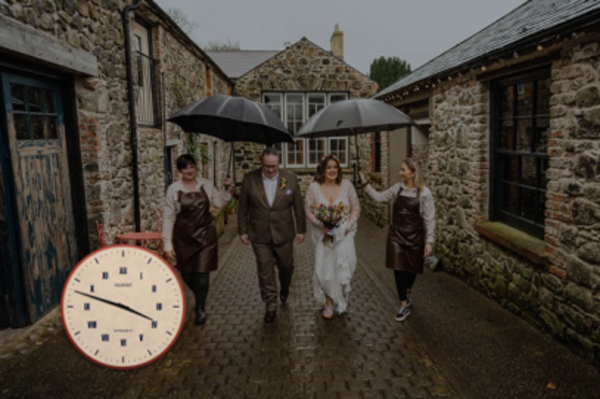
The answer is 3h48
